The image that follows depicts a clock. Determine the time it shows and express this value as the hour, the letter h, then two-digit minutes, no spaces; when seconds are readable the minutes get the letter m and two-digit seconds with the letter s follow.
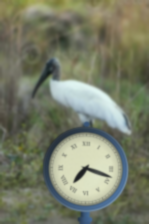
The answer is 7h18
